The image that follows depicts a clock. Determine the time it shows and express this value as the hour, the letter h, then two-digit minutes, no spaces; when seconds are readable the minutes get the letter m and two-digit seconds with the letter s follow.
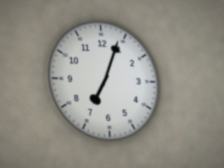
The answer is 7h04
